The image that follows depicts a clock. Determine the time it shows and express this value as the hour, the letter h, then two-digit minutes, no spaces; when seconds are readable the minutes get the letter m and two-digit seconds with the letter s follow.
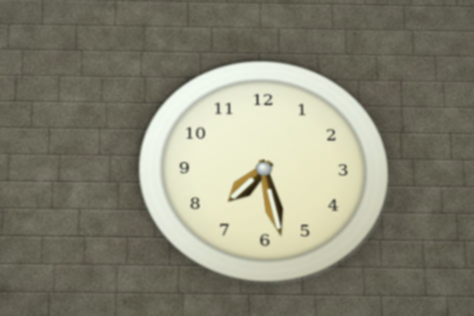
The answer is 7h28
